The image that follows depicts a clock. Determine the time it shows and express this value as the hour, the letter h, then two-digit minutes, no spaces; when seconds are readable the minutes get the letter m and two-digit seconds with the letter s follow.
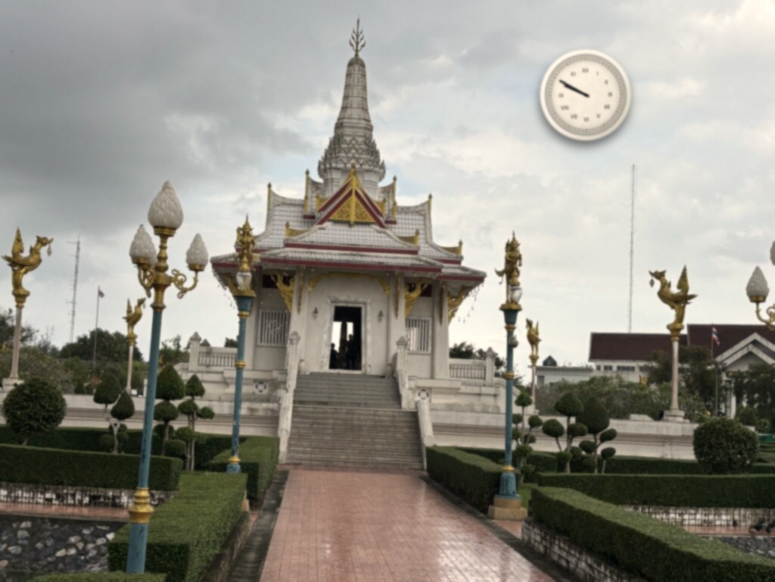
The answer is 9h50
